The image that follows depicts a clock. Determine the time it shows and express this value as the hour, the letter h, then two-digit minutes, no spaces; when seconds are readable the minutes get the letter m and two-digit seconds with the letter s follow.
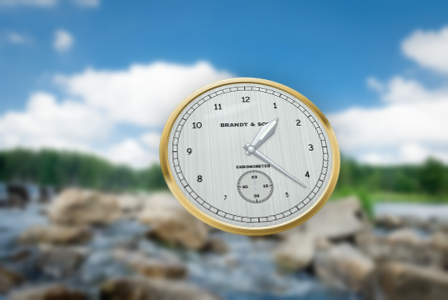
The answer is 1h22
